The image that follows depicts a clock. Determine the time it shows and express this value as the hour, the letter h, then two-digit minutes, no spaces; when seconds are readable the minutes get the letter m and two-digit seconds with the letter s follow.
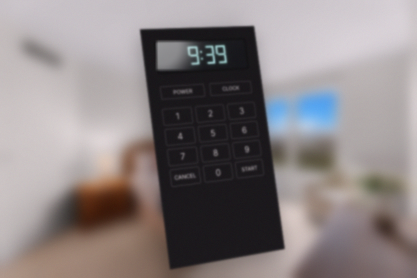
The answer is 9h39
